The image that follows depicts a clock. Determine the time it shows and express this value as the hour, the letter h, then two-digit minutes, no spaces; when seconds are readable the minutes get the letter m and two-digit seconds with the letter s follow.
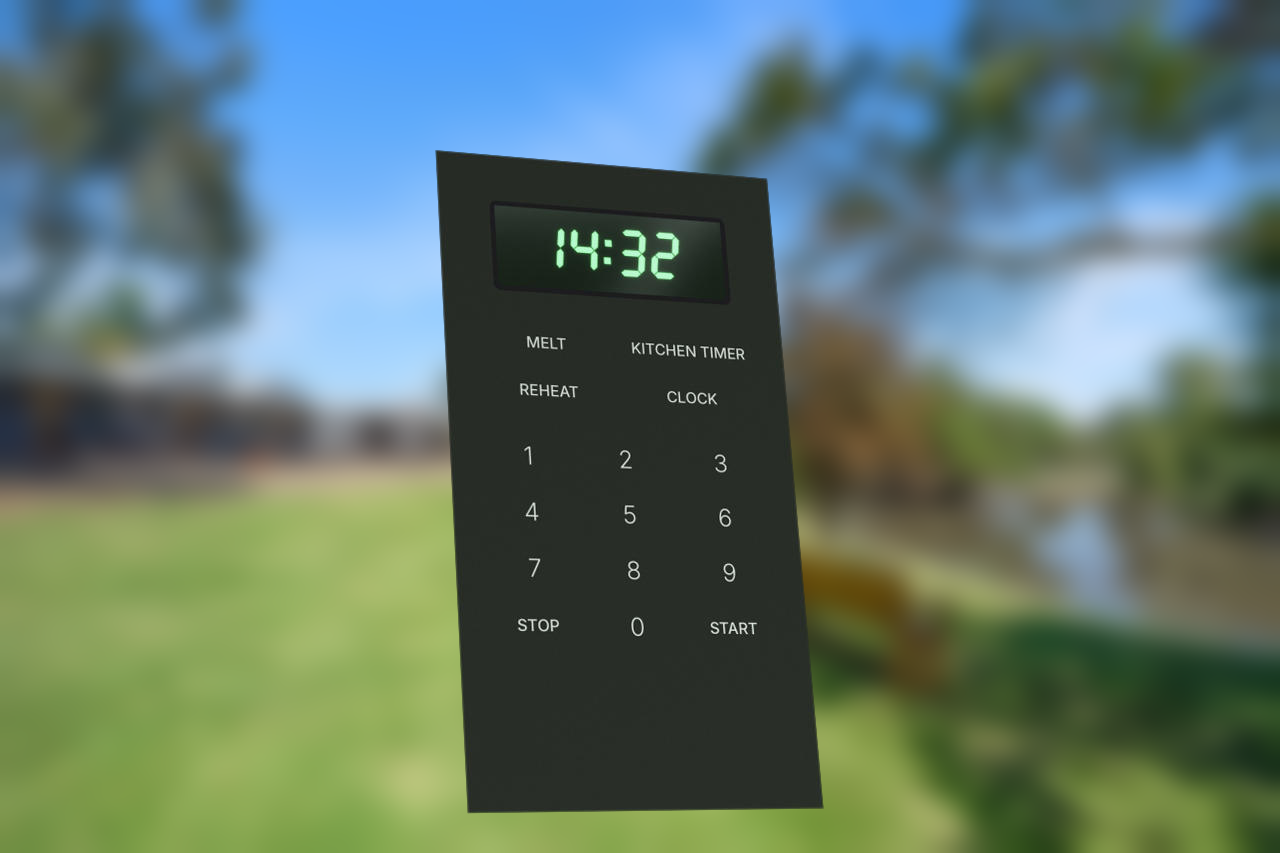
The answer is 14h32
